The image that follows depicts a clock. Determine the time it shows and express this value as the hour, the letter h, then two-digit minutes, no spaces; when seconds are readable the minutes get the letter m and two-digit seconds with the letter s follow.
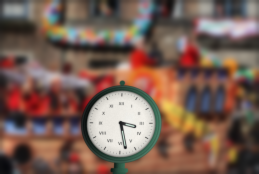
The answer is 3h28
